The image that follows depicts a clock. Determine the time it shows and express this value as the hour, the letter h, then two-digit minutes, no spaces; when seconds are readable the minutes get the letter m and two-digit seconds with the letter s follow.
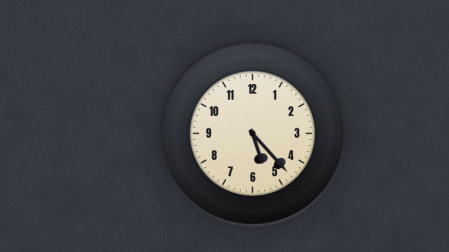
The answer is 5h23
